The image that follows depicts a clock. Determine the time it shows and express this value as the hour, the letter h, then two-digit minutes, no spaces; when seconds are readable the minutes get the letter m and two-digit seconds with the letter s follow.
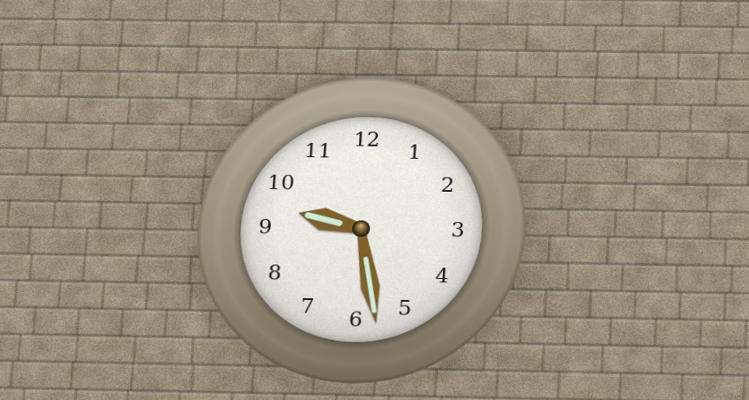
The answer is 9h28
